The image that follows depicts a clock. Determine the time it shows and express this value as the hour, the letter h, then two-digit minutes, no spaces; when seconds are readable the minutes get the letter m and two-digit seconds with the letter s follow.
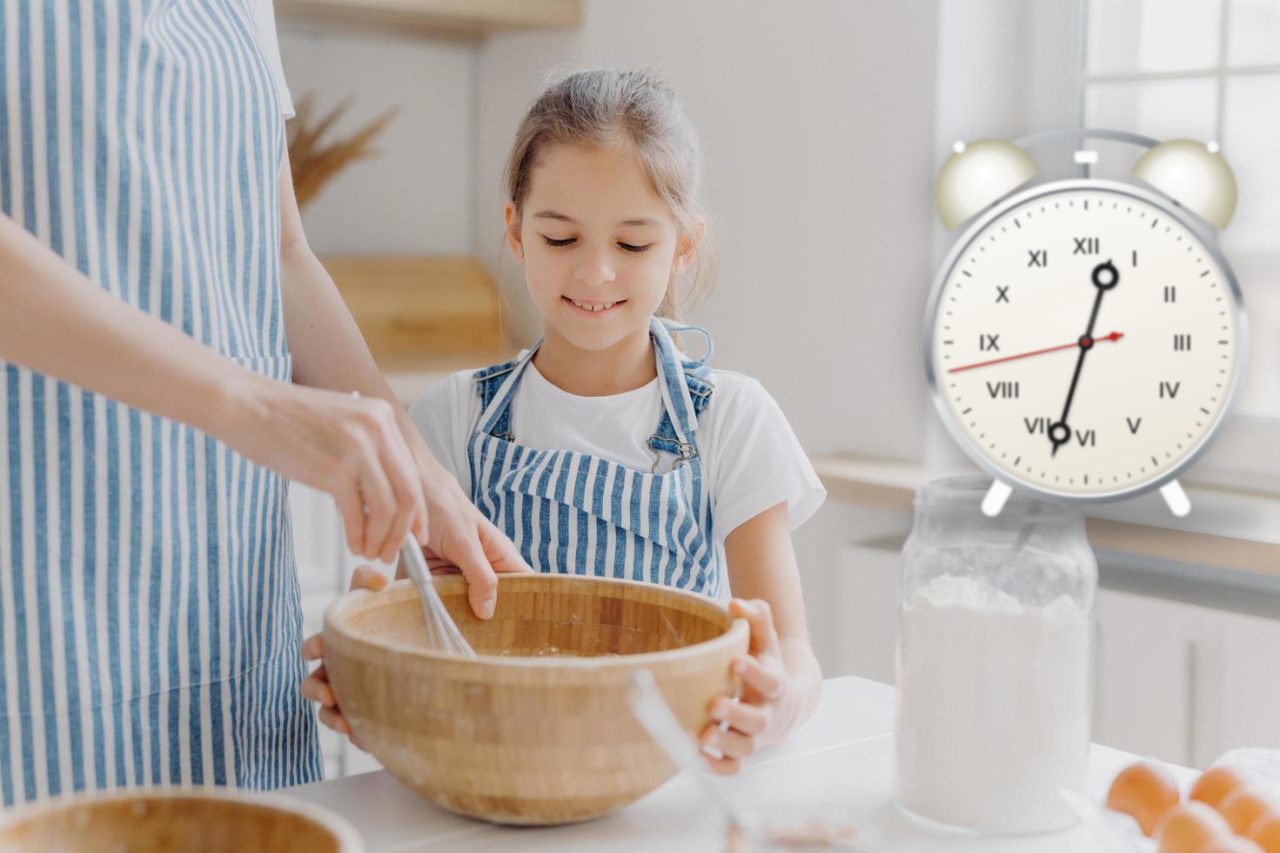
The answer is 12h32m43s
